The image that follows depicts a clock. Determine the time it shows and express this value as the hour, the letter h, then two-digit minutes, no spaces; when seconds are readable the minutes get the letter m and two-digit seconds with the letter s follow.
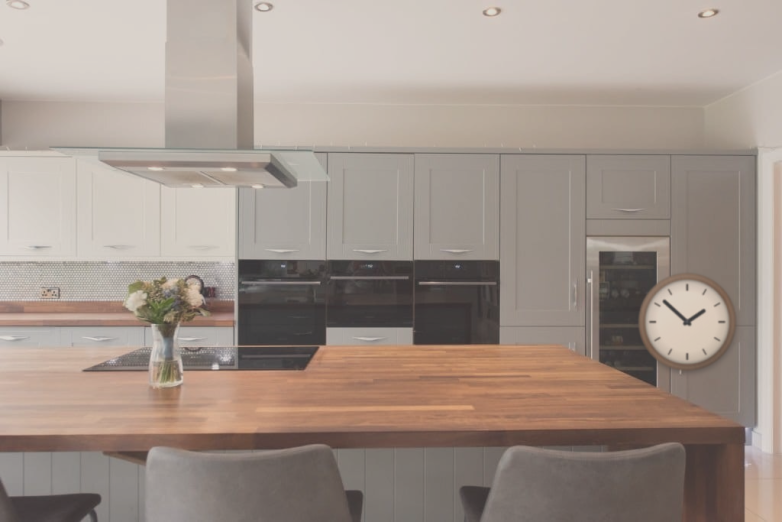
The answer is 1h52
